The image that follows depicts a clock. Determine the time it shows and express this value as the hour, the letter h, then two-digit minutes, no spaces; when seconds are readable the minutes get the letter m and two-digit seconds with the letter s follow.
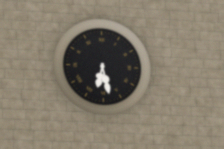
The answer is 6h28
